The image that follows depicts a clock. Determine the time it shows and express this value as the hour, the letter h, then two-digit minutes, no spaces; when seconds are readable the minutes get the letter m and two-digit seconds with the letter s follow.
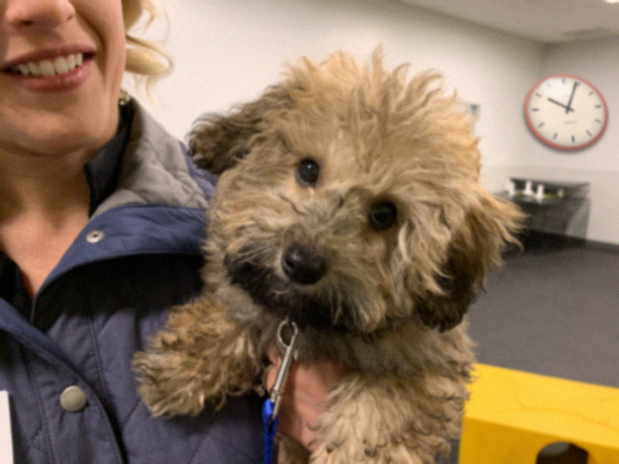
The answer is 10h04
